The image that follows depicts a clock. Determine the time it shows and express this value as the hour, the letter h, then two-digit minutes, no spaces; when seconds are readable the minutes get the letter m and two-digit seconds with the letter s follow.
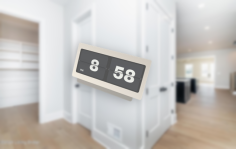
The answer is 8h58
